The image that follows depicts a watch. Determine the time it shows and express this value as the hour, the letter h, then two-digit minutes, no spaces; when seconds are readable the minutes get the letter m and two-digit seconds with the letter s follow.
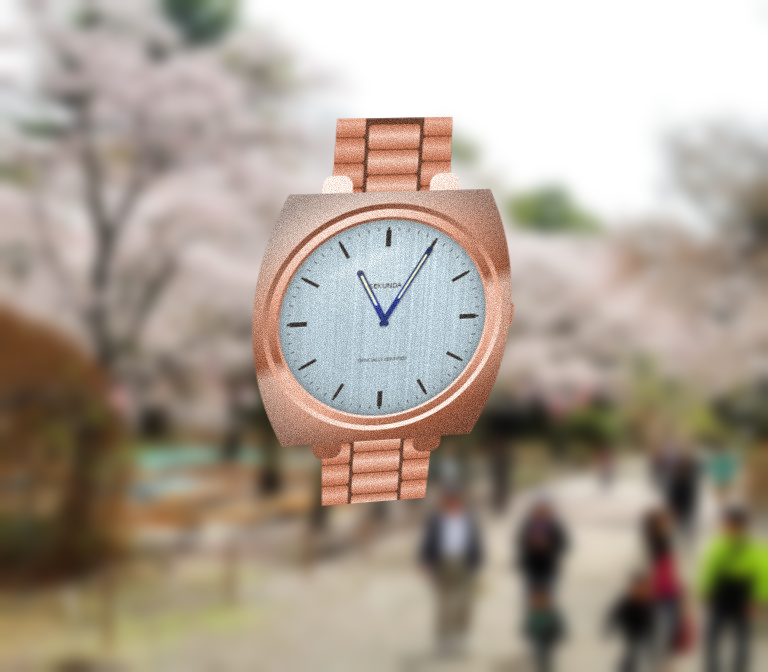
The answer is 11h05
